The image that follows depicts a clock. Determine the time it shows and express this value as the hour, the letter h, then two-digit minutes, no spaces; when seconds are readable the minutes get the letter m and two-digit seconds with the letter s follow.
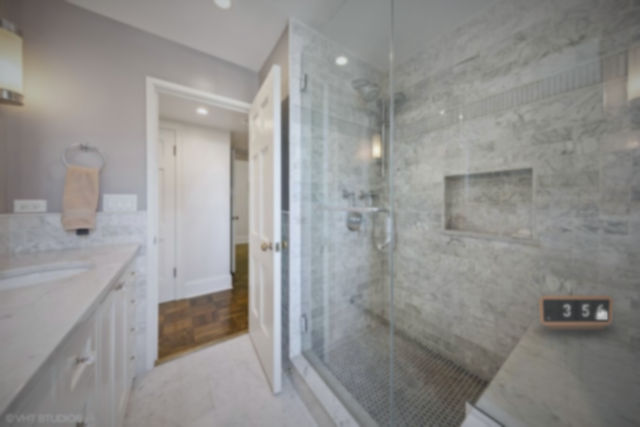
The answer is 3h56
